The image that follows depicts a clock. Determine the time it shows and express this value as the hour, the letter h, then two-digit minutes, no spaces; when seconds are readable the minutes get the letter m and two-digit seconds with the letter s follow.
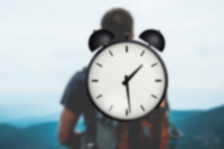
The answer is 1h29
